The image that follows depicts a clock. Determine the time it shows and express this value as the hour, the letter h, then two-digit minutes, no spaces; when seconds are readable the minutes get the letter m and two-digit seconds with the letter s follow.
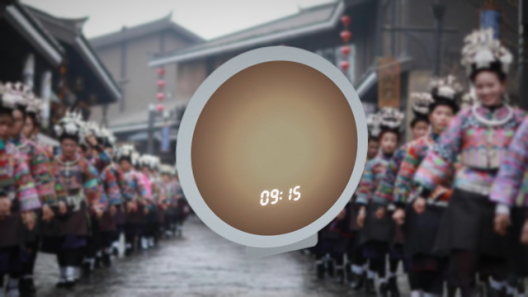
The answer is 9h15
